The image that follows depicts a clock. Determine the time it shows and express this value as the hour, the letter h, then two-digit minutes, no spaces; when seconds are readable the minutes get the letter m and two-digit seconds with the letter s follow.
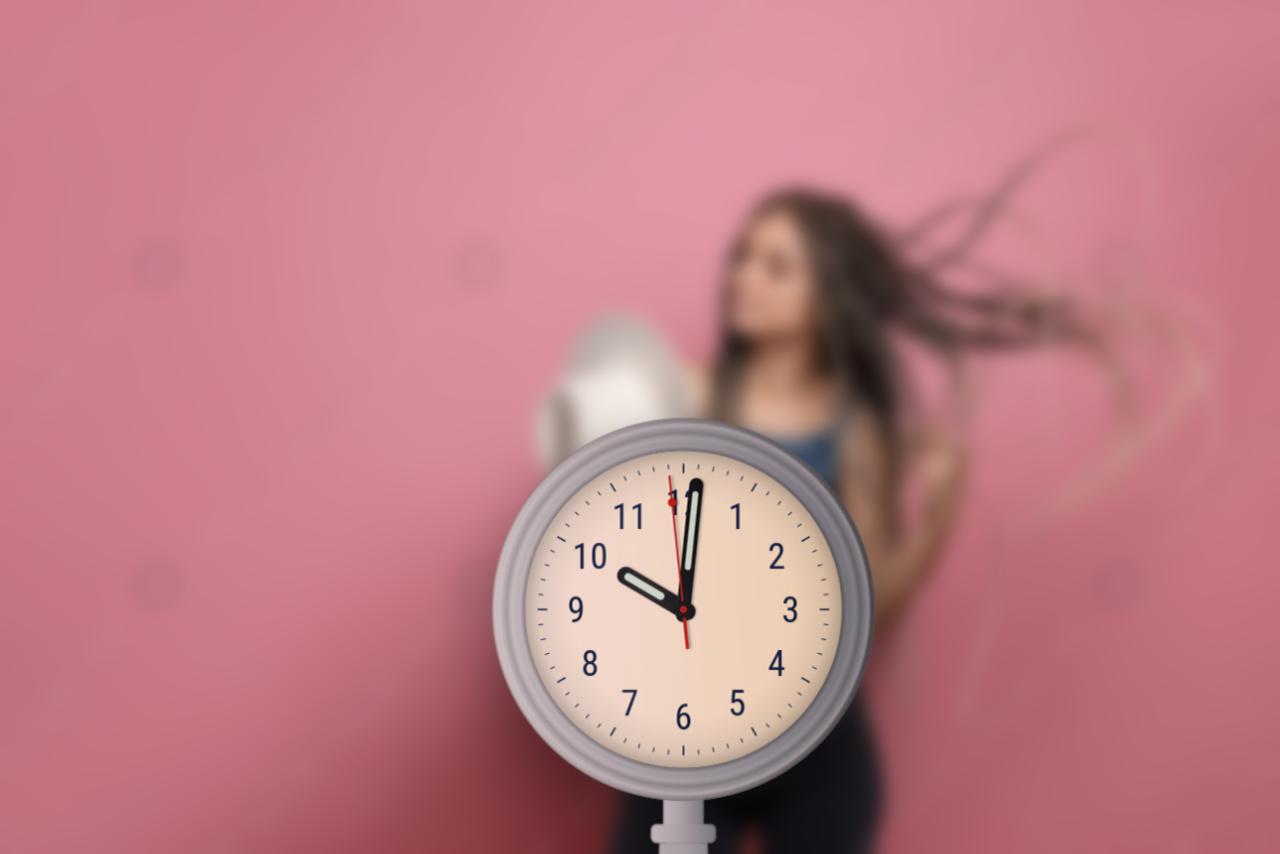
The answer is 10h00m59s
